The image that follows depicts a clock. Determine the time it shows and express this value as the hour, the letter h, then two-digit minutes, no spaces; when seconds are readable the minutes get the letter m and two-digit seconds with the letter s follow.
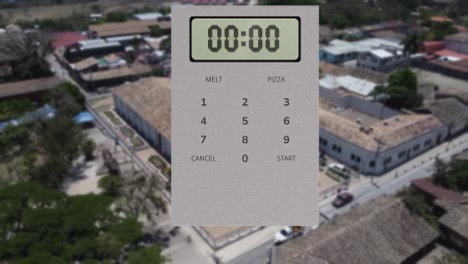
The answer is 0h00
